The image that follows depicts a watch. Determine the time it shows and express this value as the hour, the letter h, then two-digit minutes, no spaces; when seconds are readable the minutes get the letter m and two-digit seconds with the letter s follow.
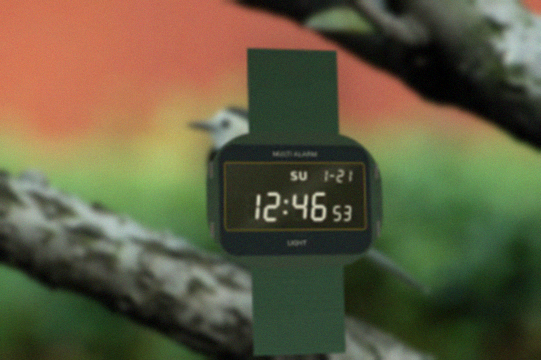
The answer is 12h46m53s
